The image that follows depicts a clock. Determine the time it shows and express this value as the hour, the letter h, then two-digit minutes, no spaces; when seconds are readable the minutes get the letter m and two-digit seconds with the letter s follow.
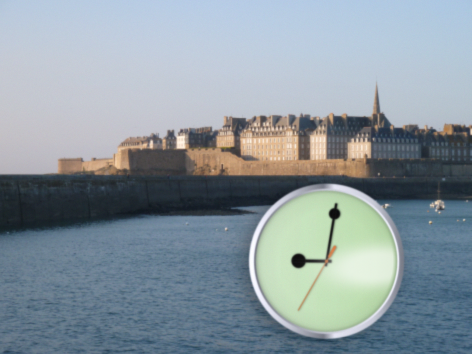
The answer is 9h01m35s
